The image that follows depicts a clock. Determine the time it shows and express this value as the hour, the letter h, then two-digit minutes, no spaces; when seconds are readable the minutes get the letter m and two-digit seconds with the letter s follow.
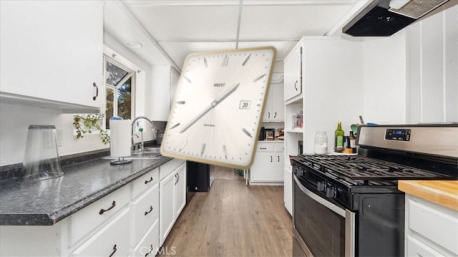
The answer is 1h38
